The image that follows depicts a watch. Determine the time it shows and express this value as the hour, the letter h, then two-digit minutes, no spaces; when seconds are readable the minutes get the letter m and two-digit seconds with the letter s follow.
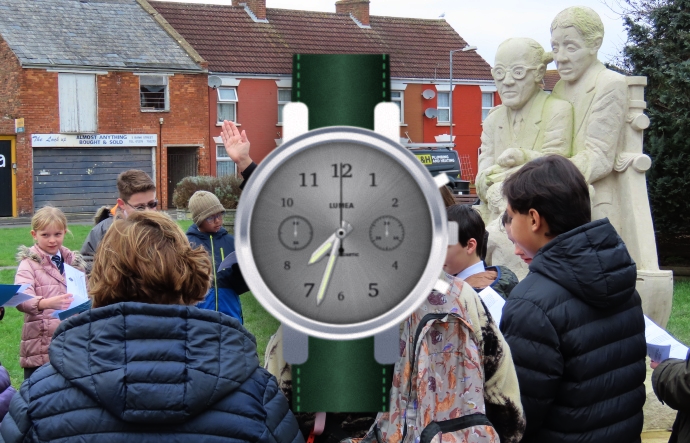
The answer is 7h33
